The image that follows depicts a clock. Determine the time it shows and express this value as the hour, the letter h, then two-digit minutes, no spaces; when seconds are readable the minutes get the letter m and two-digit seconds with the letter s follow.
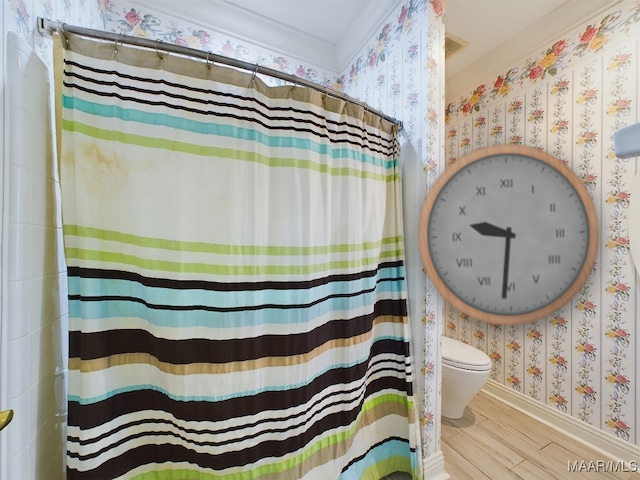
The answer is 9h31
